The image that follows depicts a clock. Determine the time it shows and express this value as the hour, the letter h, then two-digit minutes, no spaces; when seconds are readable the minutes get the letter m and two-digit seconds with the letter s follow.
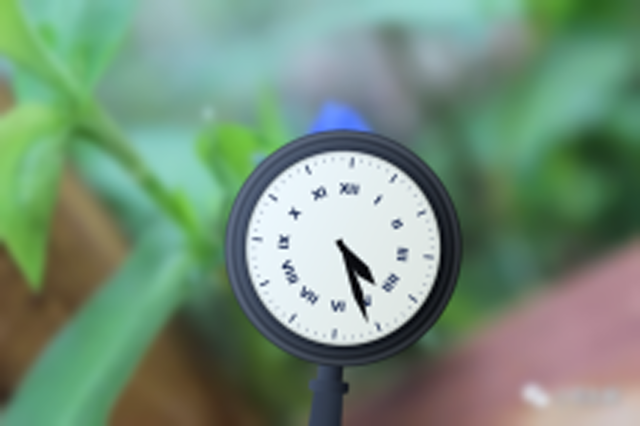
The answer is 4h26
